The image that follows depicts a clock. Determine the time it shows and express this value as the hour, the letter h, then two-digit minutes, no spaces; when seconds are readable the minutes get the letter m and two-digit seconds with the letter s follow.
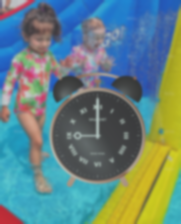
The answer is 9h00
